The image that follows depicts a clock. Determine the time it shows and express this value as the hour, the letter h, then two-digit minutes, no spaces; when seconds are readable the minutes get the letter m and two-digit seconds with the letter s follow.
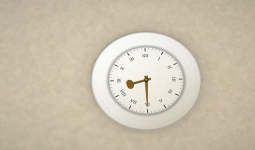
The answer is 8h30
